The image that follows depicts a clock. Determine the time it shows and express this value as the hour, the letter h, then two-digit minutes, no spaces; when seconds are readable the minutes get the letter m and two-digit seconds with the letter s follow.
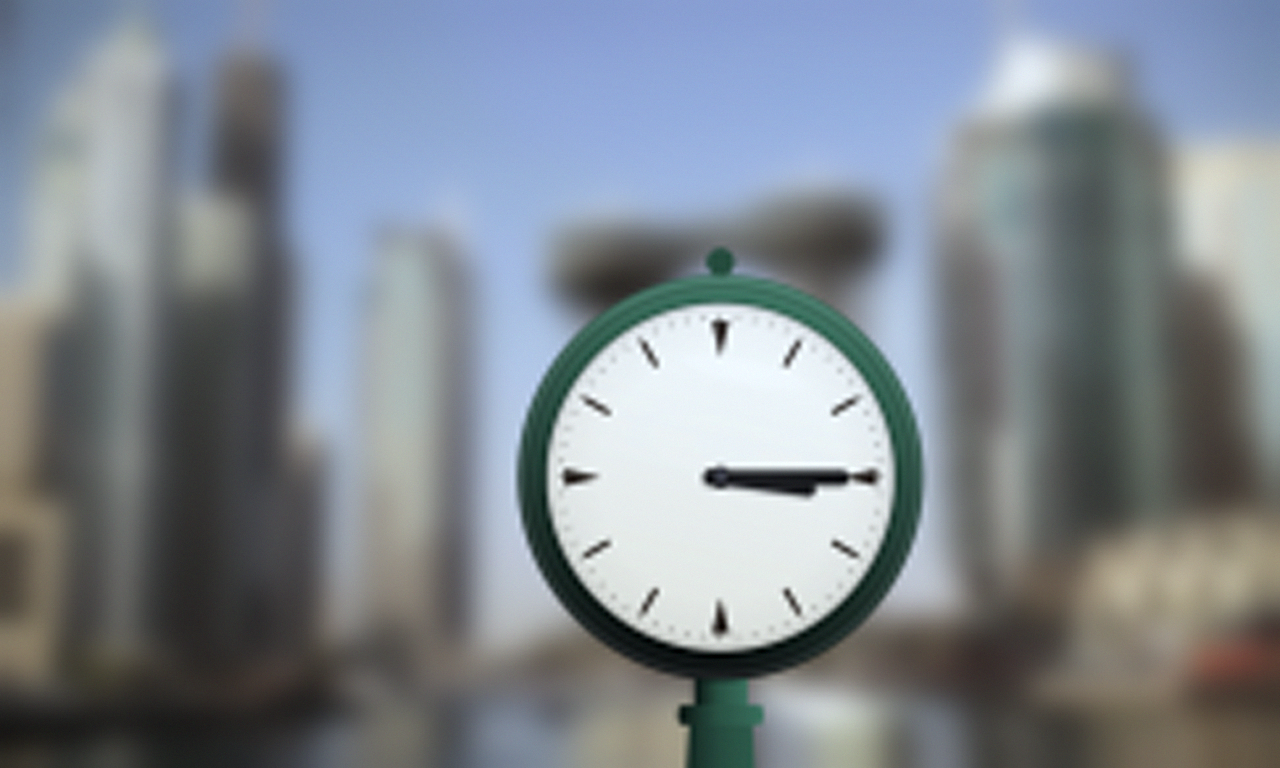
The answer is 3h15
